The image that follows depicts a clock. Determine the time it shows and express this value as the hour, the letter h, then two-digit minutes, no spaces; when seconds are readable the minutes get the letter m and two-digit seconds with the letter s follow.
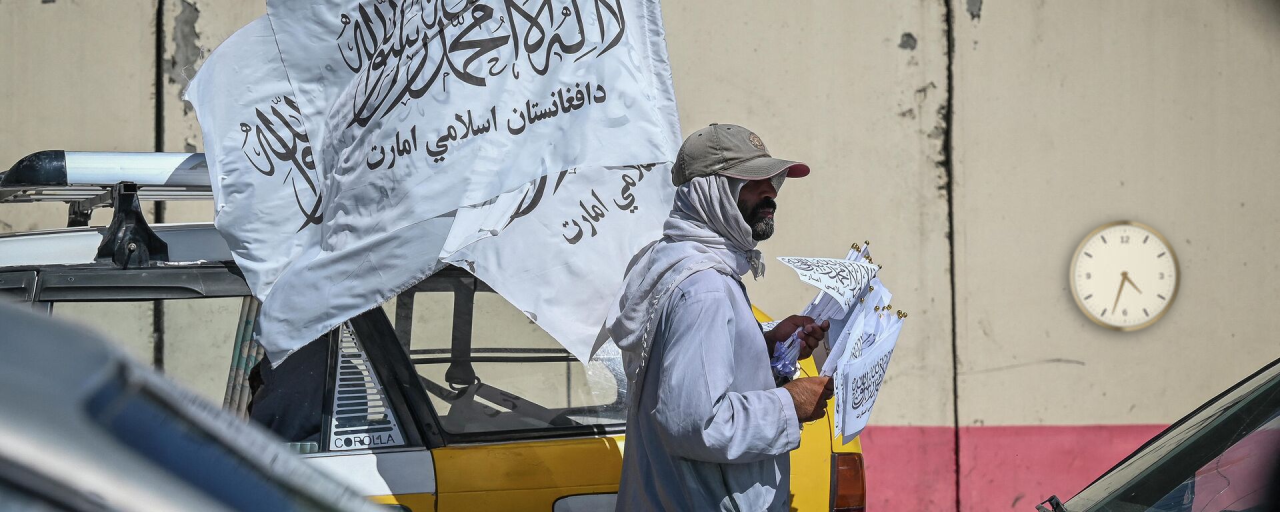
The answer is 4h33
